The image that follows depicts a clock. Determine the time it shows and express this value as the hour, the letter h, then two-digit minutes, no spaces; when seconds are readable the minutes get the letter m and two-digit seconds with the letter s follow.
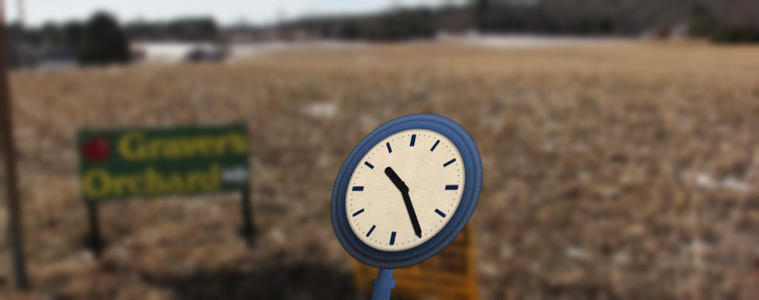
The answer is 10h25
